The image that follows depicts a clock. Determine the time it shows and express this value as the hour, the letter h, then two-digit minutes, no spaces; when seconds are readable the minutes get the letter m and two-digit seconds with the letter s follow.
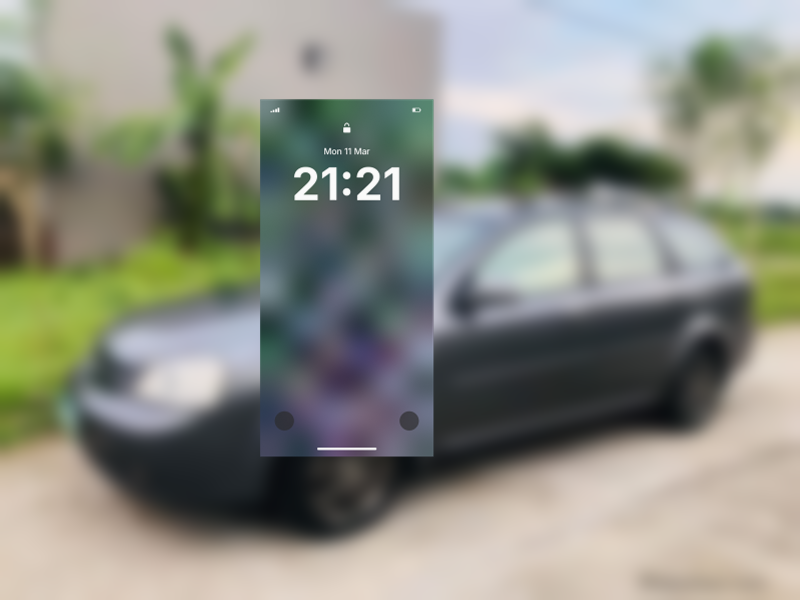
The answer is 21h21
